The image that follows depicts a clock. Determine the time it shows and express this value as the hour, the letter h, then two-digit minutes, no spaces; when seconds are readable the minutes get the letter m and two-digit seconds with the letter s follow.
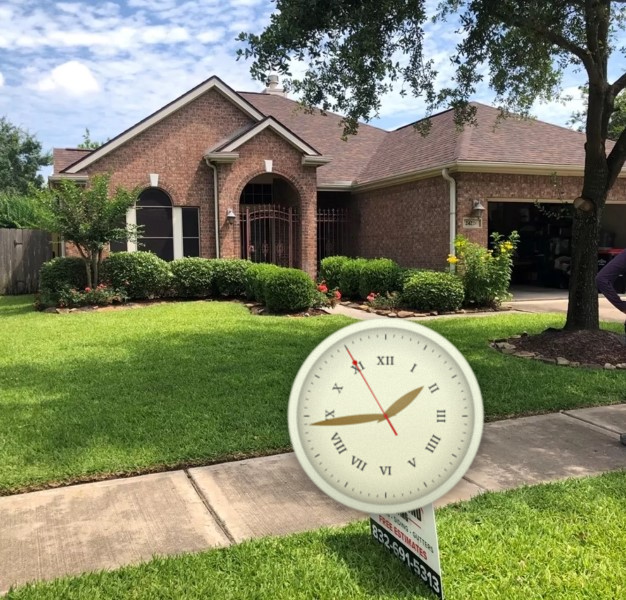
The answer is 1h43m55s
